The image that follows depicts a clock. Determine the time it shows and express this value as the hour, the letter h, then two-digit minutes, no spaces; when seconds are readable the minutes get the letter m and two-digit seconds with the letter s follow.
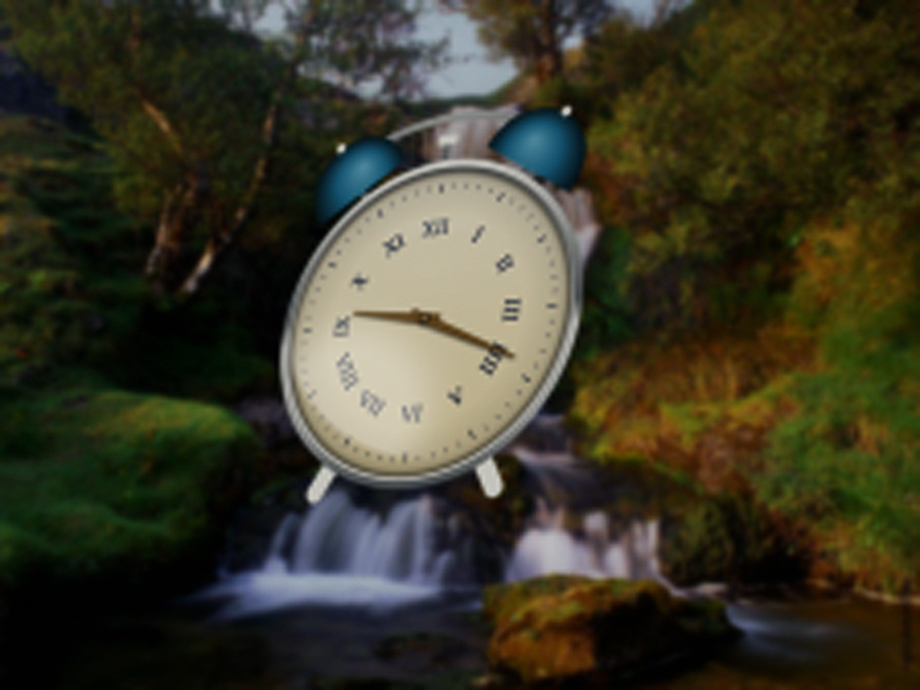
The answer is 9h19
